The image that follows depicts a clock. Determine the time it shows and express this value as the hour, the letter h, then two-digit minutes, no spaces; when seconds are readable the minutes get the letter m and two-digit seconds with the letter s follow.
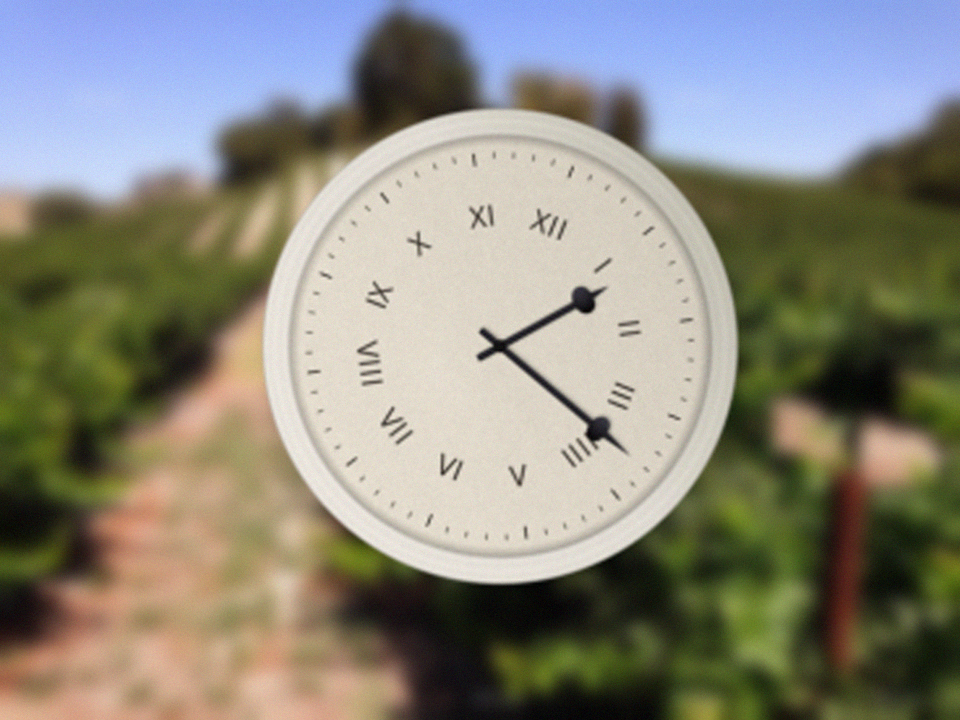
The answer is 1h18
